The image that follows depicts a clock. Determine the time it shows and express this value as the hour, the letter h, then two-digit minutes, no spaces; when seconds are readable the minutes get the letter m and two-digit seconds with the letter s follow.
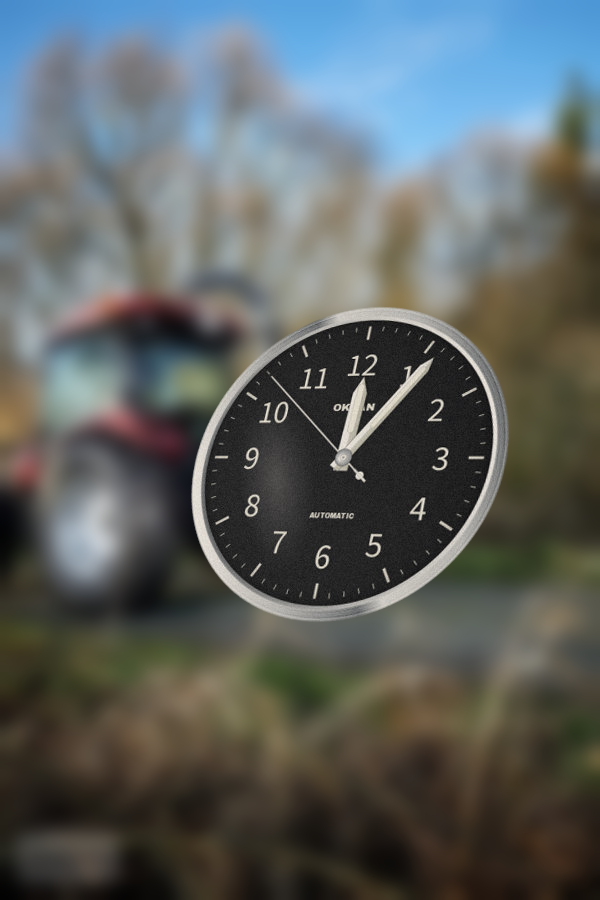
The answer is 12h05m52s
